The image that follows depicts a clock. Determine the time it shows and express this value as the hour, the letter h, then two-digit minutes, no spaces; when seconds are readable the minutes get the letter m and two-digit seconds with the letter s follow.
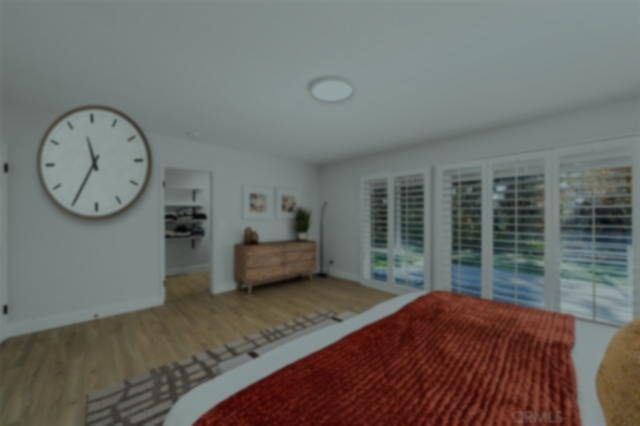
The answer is 11h35
